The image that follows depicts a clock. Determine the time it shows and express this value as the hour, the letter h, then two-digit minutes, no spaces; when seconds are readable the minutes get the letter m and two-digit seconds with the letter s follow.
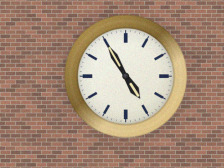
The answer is 4h55
